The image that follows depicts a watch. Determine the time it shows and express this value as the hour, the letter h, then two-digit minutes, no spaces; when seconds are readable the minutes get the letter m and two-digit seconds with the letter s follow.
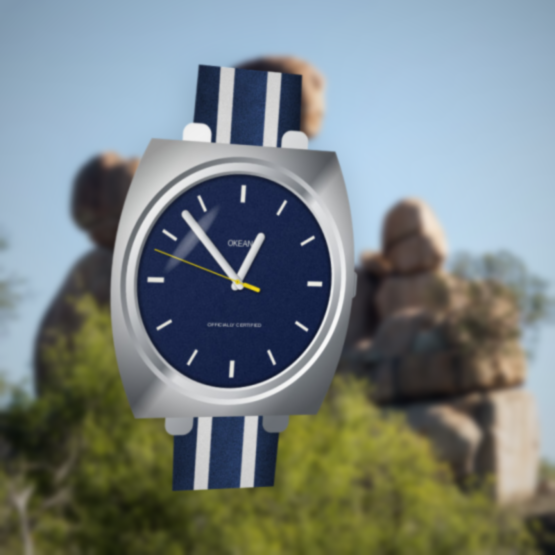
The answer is 12h52m48s
